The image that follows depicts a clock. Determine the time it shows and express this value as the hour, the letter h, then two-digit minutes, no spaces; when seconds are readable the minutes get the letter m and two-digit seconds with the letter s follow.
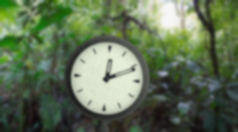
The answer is 12h11
